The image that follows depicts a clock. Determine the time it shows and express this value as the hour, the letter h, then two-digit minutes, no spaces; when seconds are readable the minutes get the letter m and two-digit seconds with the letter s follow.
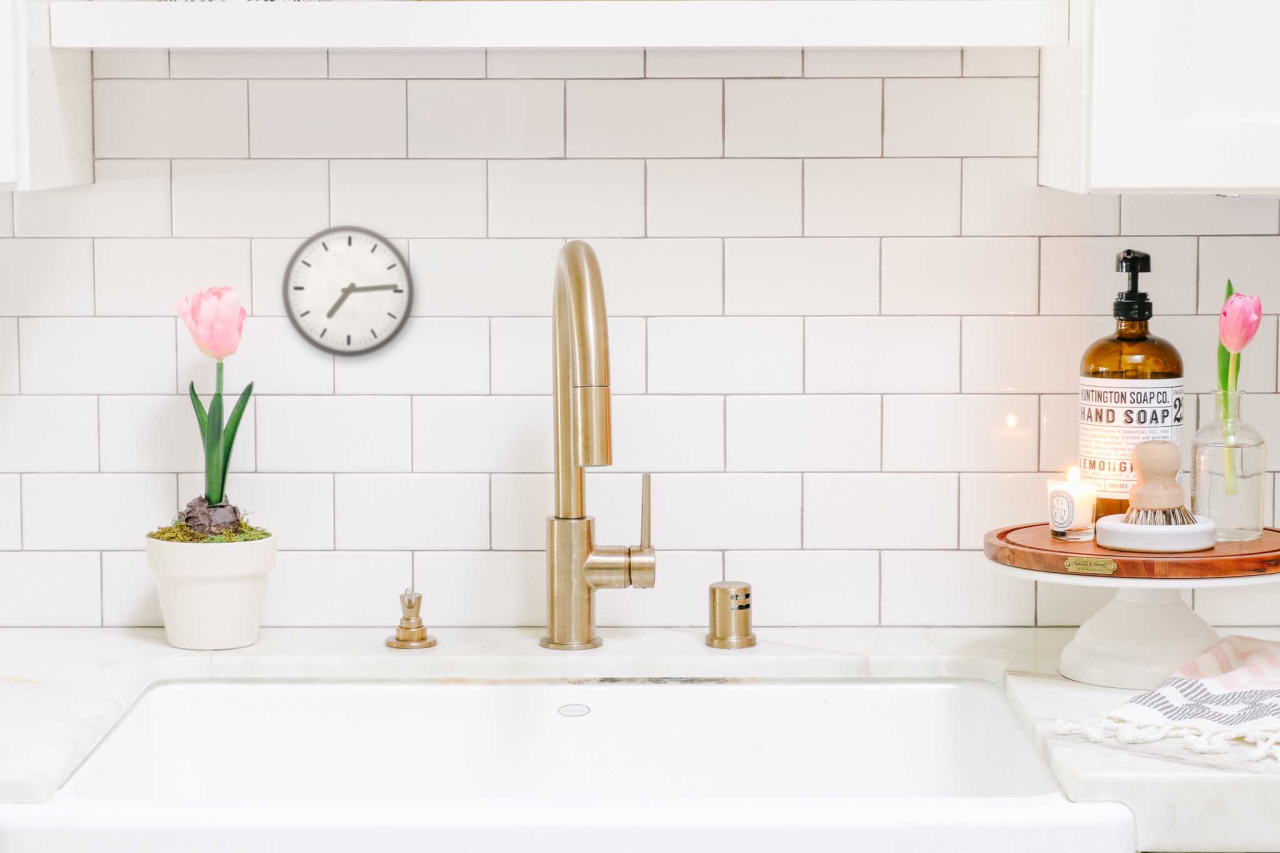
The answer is 7h14
